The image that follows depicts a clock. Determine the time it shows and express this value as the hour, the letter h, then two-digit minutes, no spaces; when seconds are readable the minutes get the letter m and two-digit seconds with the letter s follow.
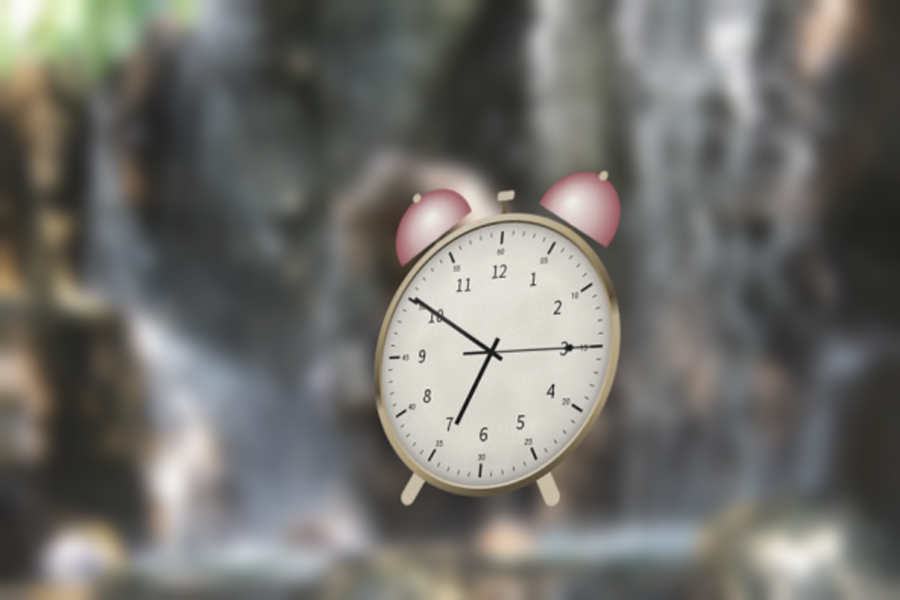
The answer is 6h50m15s
